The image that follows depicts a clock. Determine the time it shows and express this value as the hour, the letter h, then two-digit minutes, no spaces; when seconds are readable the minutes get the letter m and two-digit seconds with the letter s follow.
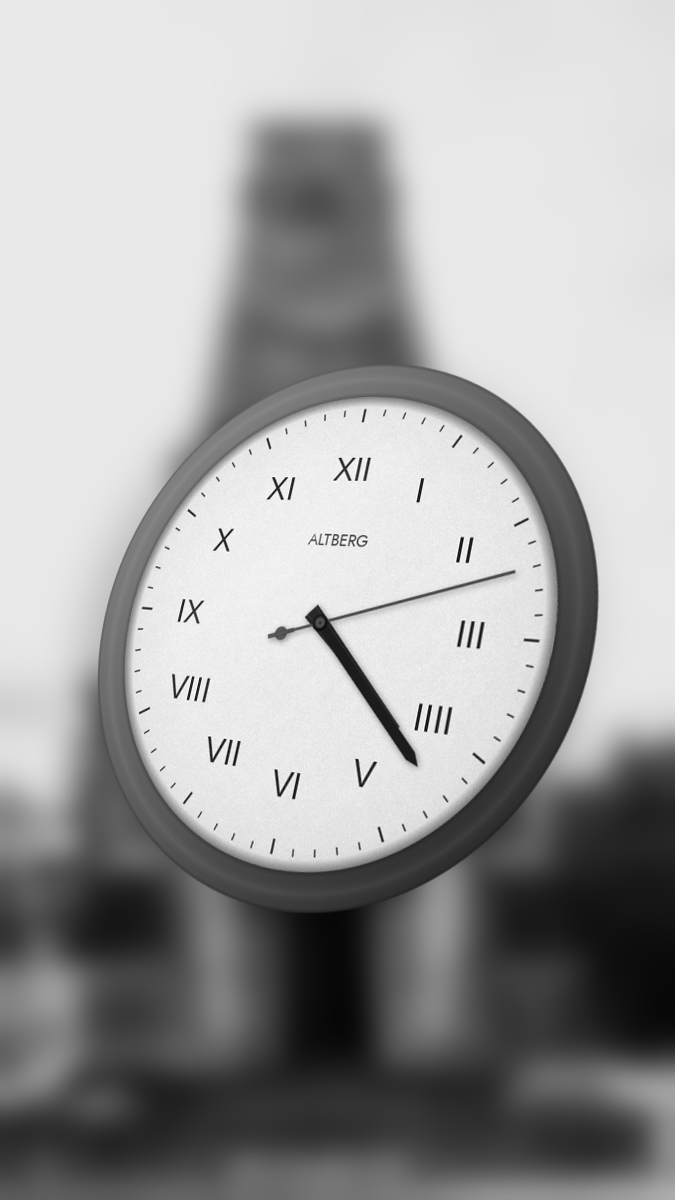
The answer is 4h22m12s
